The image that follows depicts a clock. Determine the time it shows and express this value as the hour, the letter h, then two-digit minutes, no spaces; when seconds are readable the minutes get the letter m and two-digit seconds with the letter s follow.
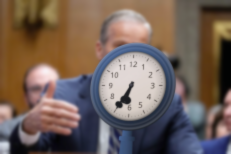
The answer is 6h35
